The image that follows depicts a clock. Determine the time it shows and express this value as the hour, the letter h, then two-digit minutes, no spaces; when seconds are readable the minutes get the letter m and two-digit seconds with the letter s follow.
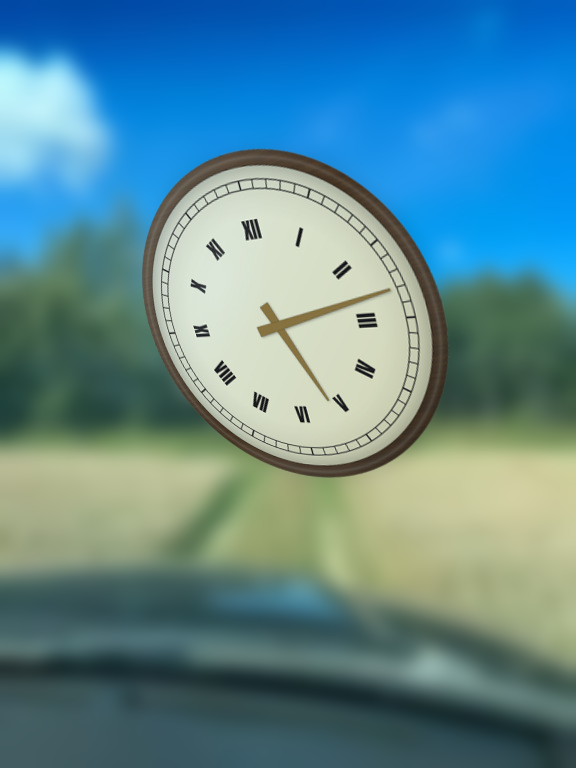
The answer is 5h13
